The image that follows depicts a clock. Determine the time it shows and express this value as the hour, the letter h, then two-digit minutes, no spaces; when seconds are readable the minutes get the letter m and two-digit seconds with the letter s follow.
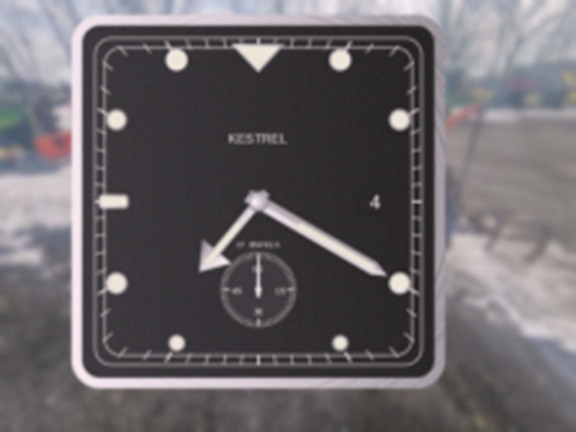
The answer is 7h20
